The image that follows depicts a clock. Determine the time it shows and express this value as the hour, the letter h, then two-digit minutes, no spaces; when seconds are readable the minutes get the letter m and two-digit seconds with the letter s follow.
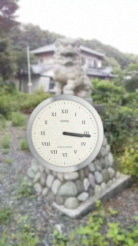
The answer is 3h16
